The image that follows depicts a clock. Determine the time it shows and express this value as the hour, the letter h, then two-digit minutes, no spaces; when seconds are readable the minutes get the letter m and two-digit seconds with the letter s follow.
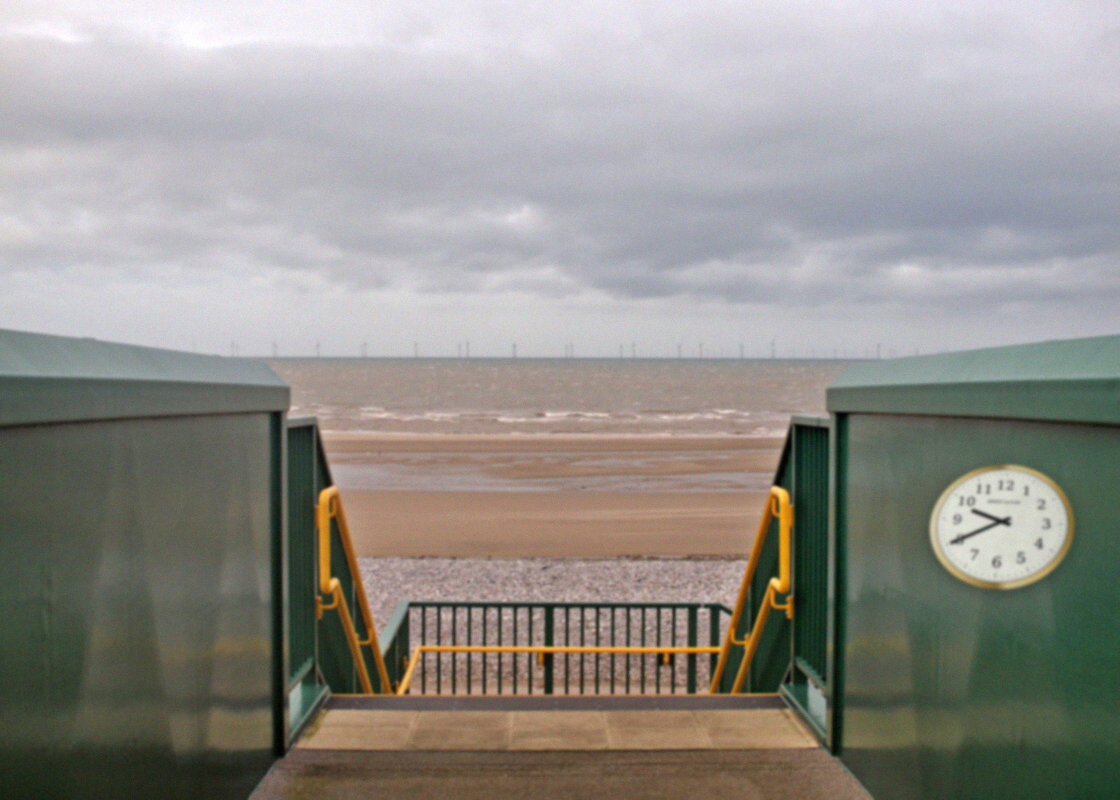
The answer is 9h40
